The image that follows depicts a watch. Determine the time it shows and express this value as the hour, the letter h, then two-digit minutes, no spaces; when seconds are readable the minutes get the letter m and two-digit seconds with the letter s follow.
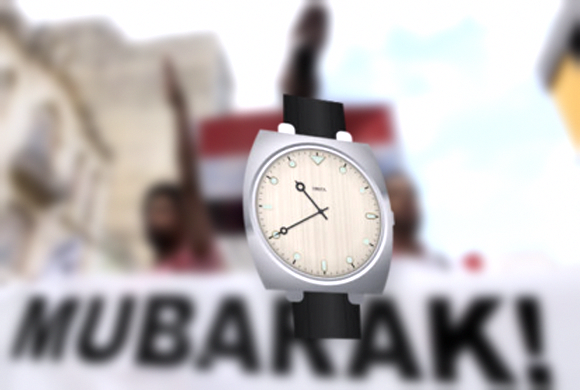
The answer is 10h40
